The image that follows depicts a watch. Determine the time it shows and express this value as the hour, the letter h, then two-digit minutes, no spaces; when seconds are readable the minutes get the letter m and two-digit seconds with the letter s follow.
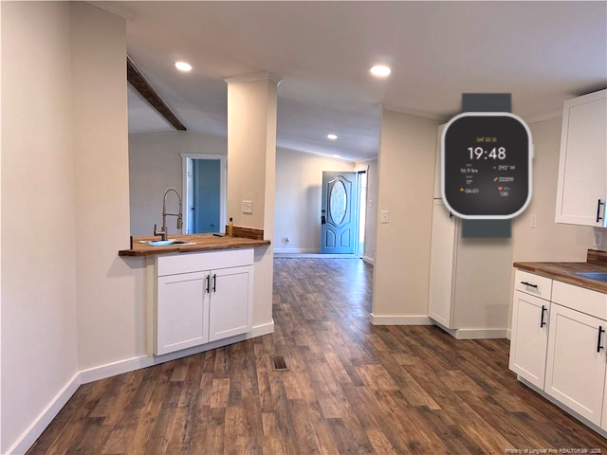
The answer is 19h48
